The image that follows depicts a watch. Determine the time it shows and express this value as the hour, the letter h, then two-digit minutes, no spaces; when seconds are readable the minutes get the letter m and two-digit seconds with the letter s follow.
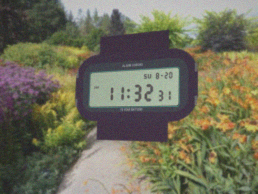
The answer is 11h32m31s
